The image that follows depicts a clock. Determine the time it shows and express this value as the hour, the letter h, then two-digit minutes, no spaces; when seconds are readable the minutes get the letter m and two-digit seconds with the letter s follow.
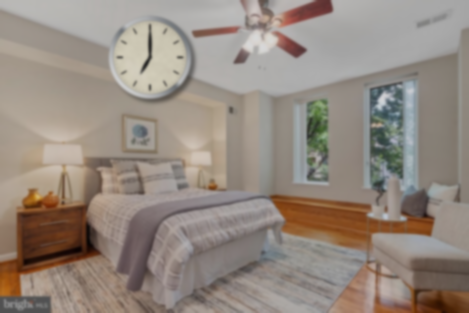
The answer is 7h00
